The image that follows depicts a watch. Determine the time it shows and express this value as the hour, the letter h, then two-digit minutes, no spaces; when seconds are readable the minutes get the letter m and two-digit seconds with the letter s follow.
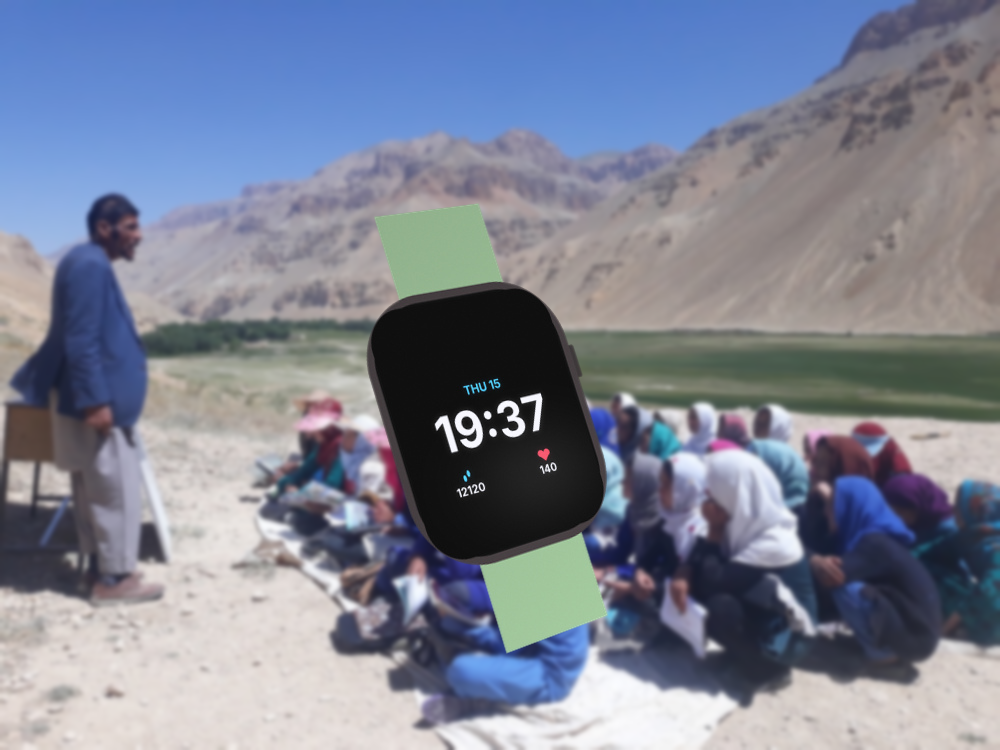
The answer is 19h37
